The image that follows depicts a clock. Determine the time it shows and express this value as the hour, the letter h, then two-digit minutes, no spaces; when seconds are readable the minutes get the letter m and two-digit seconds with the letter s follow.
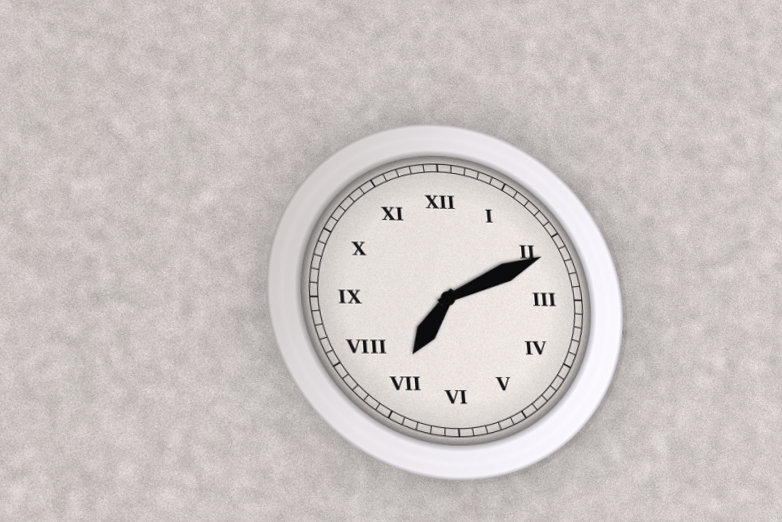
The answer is 7h11
